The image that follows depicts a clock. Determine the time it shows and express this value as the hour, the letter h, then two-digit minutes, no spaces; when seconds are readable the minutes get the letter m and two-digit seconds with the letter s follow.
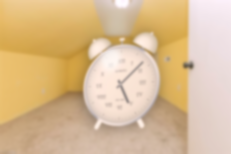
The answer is 5h08
